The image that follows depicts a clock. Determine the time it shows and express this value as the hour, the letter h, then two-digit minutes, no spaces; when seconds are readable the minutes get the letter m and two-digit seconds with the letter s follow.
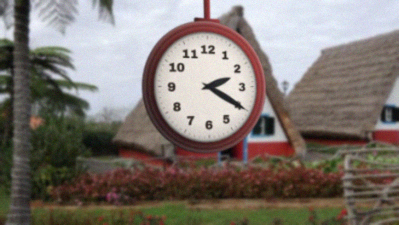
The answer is 2h20
